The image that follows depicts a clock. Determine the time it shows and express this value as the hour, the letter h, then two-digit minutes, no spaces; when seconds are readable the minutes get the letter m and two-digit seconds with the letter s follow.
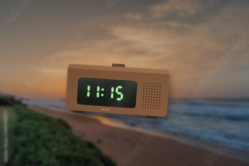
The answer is 11h15
